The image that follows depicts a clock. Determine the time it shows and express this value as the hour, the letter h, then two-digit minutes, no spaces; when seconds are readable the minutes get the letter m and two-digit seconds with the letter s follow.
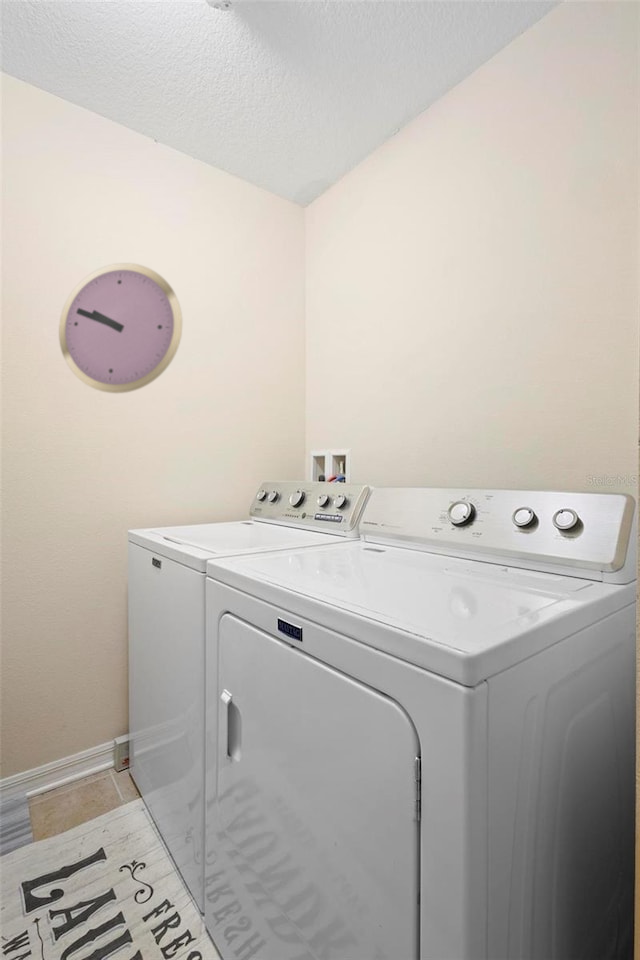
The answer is 9h48
